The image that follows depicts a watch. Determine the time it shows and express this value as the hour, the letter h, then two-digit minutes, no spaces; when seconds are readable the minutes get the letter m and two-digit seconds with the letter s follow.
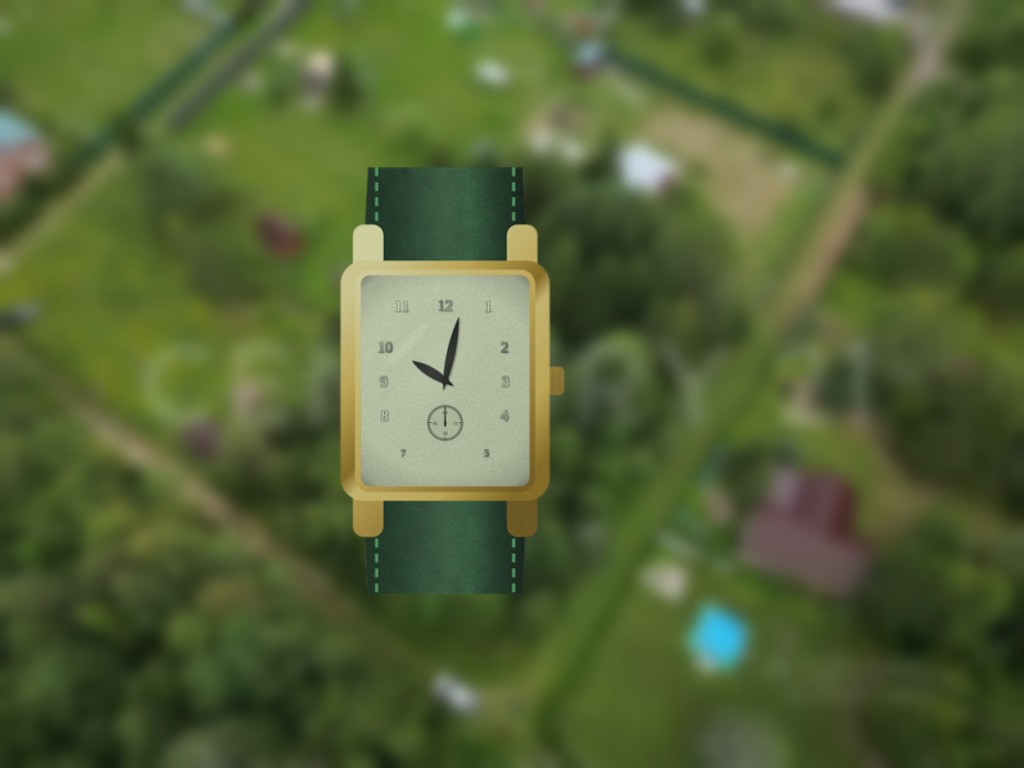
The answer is 10h02
